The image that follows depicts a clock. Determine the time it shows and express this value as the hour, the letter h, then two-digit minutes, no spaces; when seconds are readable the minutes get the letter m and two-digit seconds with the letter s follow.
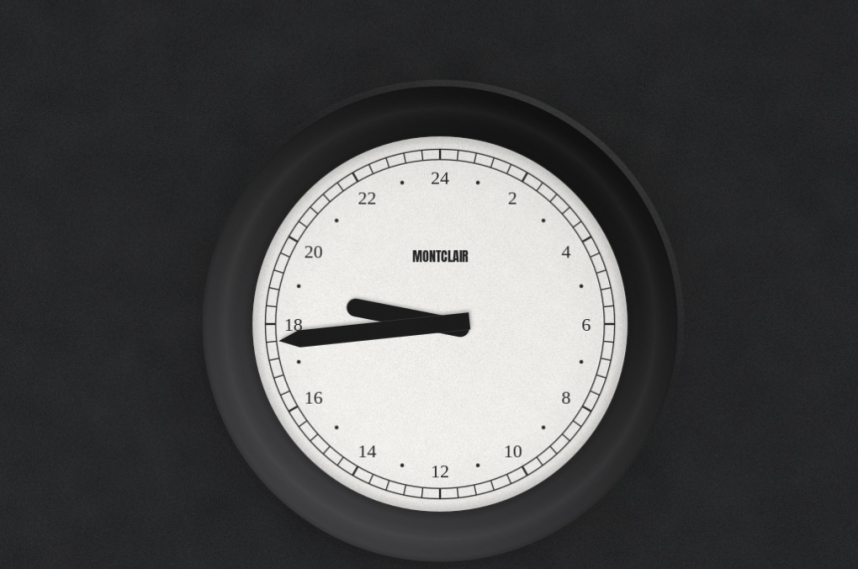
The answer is 18h44
